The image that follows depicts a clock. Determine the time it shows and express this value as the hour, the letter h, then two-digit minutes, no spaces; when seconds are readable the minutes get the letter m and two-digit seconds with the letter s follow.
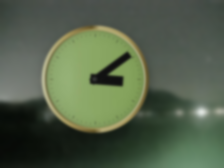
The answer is 3h09
